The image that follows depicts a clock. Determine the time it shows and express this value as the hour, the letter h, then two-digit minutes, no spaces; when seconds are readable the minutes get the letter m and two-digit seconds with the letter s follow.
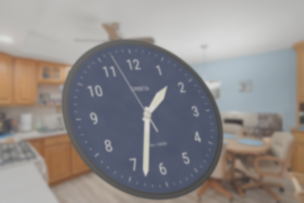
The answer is 1h32m57s
